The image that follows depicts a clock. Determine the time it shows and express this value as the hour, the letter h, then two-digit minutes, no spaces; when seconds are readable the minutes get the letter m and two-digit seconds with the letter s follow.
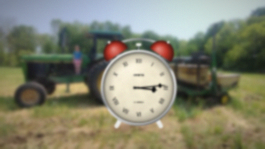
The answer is 3h14
